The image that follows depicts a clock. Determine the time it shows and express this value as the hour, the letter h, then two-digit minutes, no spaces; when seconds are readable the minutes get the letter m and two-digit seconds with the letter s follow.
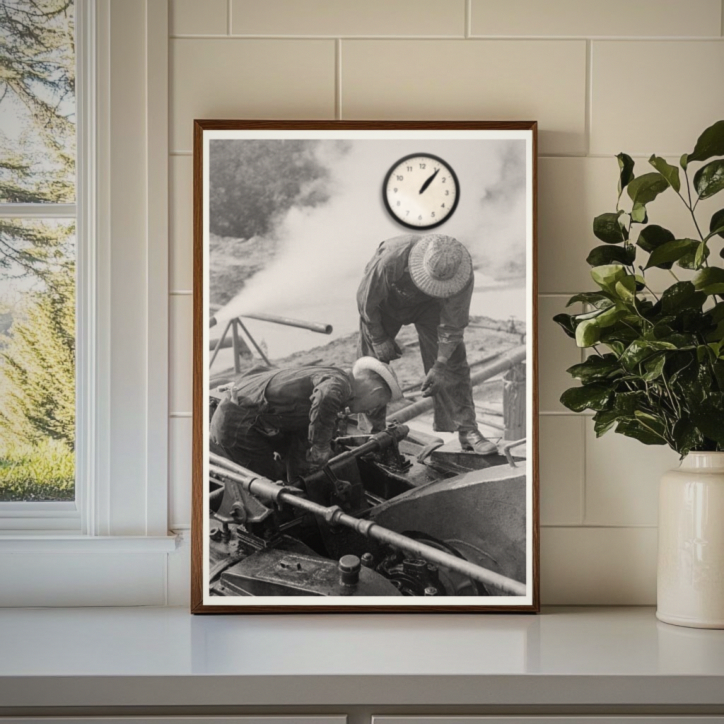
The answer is 1h06
